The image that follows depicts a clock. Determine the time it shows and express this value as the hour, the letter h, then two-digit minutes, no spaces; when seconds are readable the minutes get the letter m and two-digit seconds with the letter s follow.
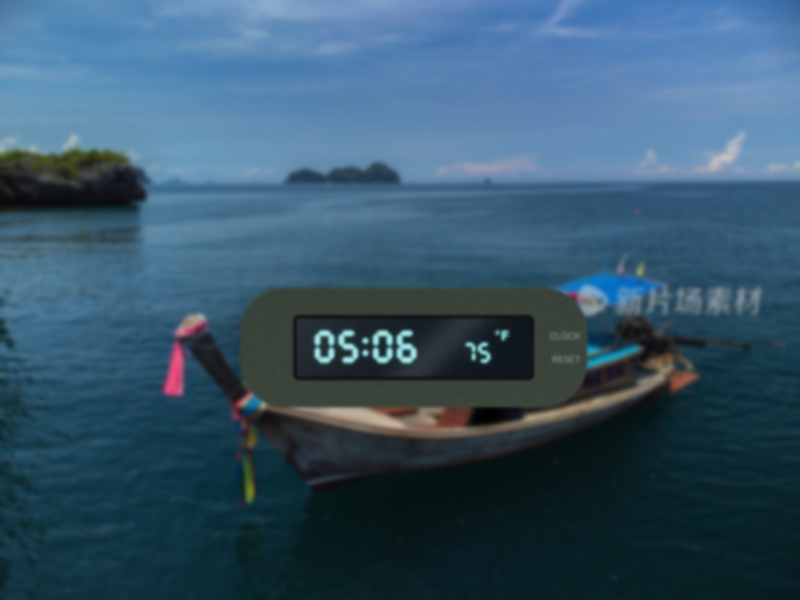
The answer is 5h06
